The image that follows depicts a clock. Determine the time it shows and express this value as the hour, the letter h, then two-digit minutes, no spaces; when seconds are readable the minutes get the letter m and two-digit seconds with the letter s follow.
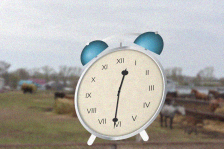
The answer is 12h31
